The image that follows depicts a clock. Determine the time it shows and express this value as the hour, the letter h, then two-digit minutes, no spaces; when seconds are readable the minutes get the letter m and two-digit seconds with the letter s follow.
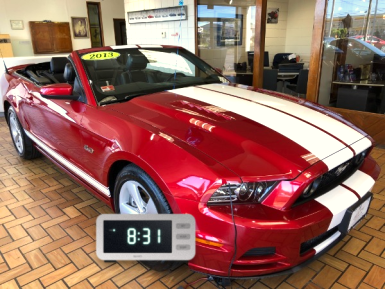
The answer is 8h31
